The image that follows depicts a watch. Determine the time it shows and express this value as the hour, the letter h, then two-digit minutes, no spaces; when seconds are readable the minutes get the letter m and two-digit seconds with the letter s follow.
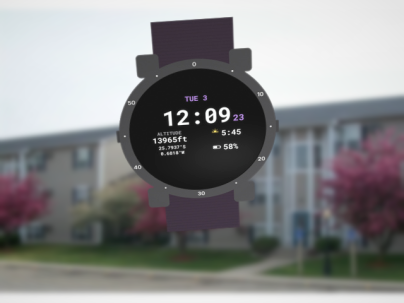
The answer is 12h09m23s
